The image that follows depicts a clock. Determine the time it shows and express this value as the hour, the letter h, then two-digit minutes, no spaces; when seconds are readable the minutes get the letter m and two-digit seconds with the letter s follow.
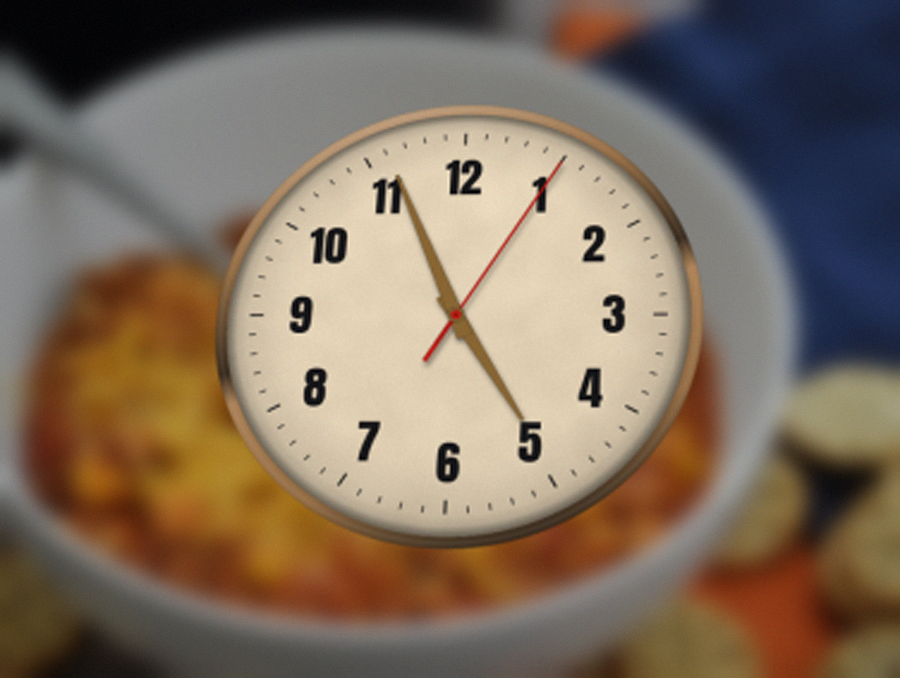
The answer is 4h56m05s
